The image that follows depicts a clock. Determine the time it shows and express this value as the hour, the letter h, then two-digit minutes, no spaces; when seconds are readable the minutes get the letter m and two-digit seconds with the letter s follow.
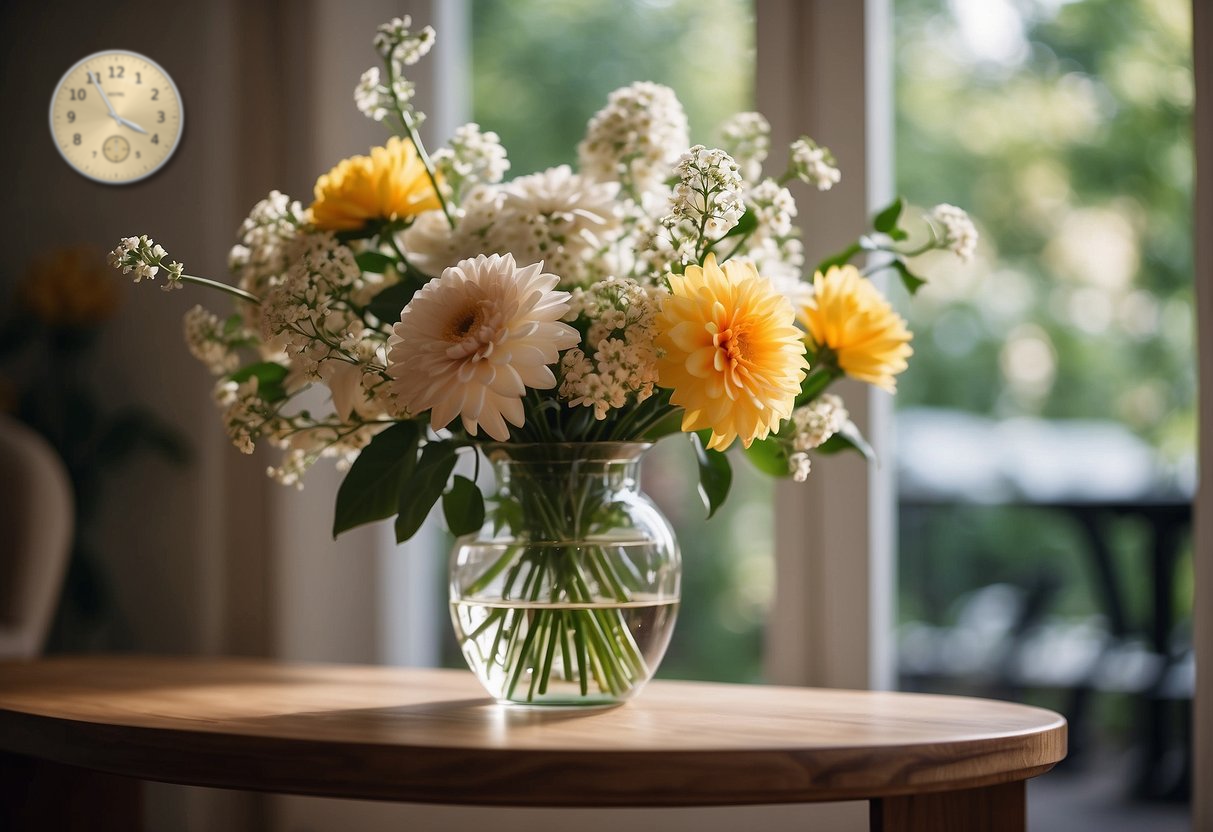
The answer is 3h55
